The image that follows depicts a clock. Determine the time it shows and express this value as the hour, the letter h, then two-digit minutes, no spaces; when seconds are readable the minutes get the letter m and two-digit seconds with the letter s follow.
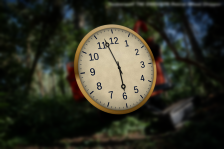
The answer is 5h57
